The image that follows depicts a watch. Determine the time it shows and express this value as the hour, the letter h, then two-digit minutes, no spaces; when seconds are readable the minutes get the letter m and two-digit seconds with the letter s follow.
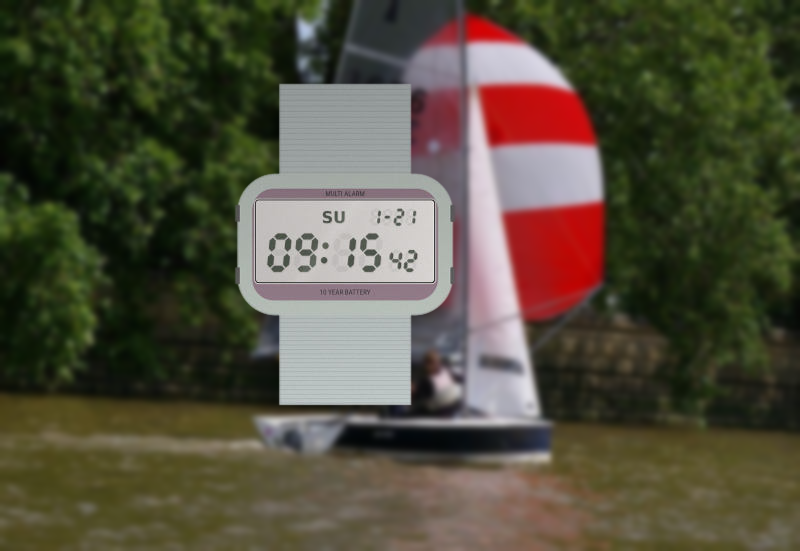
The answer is 9h15m42s
